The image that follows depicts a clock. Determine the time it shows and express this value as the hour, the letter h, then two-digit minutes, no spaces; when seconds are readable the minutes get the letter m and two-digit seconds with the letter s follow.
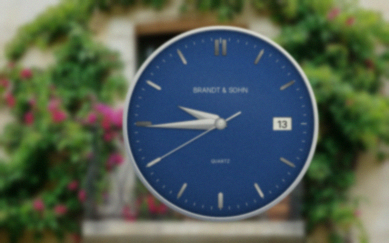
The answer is 9h44m40s
